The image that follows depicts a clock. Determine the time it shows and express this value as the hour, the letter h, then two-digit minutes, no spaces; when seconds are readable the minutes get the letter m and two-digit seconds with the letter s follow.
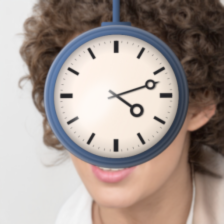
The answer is 4h12
